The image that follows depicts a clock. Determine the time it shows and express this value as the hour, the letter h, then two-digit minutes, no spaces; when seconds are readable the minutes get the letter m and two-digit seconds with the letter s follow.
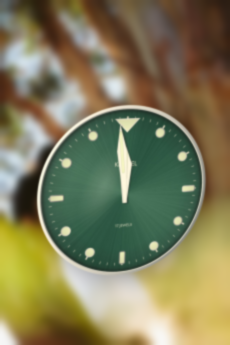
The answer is 11h59
